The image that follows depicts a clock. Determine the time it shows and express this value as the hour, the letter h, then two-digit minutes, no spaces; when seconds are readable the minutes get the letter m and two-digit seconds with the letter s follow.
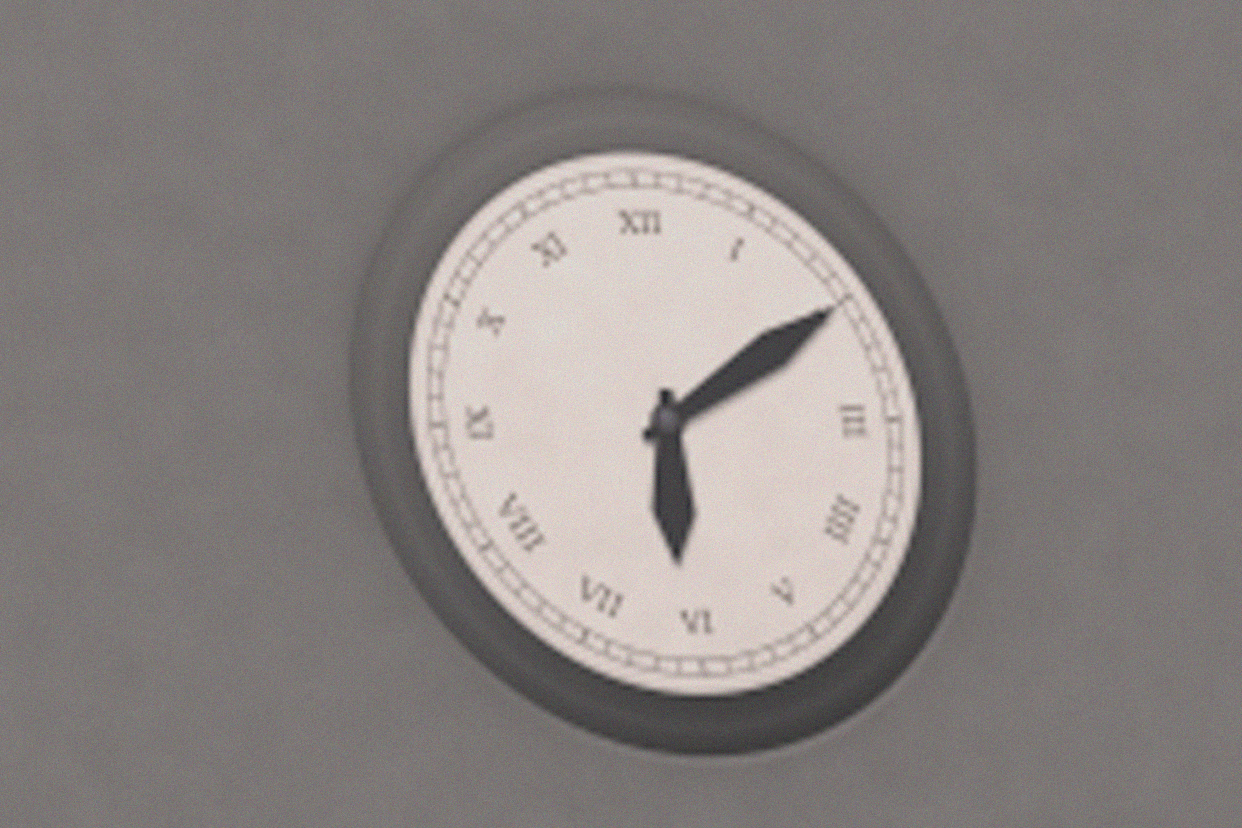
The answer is 6h10
